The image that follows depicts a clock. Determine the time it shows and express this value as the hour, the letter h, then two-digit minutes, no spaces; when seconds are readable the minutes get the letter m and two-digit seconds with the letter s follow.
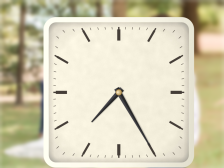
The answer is 7h25
